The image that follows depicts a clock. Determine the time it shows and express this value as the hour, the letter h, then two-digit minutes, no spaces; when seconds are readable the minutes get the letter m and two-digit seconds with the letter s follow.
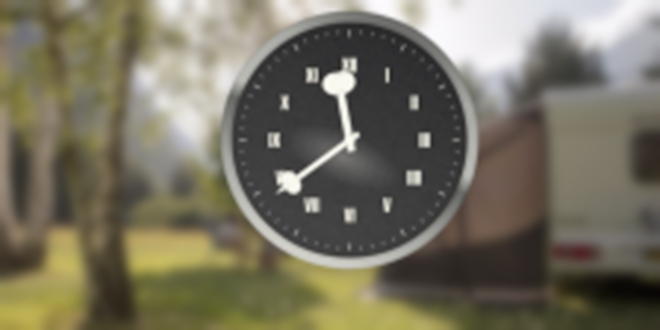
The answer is 11h39
